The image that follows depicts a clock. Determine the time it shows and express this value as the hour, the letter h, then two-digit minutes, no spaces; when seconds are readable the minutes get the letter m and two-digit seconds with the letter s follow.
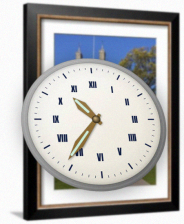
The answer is 10h36
